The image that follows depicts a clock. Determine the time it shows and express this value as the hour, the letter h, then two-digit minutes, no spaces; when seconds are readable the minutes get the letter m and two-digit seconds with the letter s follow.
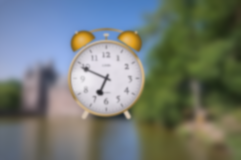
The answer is 6h49
